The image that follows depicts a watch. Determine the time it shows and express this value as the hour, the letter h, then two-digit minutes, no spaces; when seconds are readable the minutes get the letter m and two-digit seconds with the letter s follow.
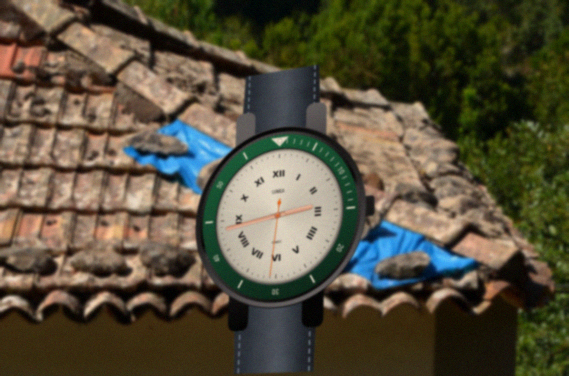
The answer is 2h43m31s
